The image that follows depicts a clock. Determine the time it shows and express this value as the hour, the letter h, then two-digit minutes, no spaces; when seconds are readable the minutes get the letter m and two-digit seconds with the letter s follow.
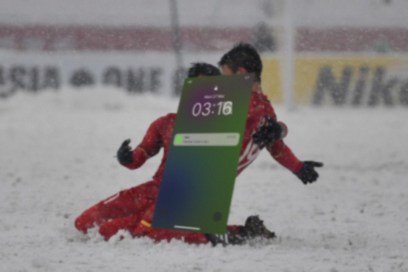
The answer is 3h16
